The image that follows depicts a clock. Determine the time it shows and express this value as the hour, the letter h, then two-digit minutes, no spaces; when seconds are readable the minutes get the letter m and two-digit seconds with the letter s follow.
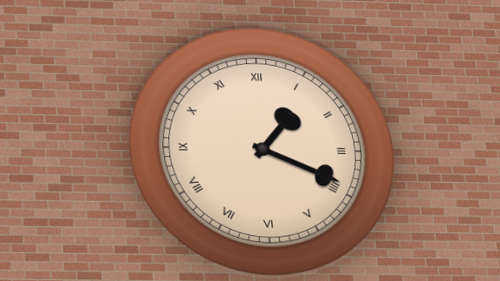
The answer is 1h19
